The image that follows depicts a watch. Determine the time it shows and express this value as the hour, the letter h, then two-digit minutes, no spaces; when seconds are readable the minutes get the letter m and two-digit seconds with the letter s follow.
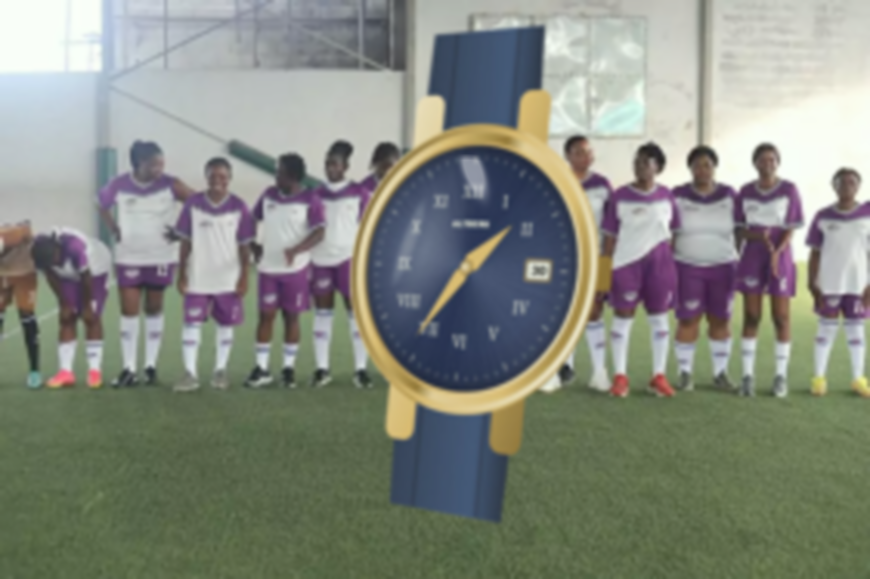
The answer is 1h36
